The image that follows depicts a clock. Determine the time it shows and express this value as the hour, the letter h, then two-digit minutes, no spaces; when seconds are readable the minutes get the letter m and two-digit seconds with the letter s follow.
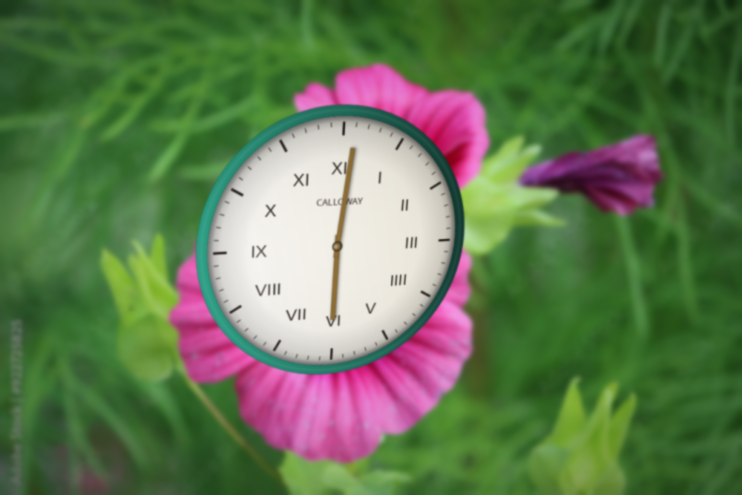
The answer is 6h01
